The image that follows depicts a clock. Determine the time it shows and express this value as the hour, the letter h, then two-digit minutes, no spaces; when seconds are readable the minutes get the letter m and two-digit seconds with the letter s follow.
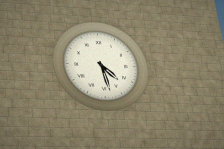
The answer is 4h28
